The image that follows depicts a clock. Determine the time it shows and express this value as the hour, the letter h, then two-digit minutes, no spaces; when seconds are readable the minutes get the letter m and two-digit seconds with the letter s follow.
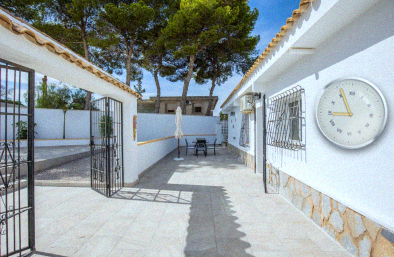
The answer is 8h56
